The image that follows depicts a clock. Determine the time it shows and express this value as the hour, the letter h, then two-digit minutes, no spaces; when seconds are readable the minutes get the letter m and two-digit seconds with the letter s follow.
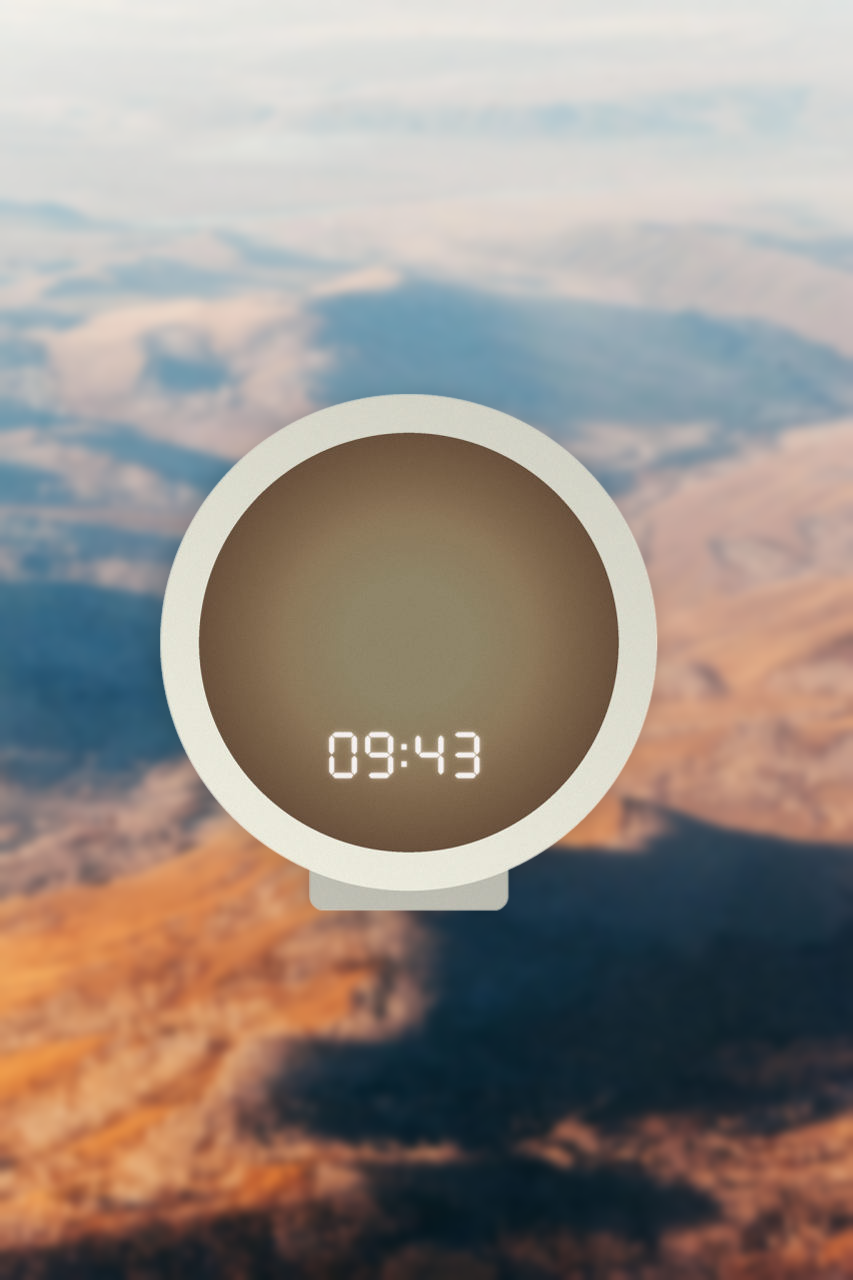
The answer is 9h43
